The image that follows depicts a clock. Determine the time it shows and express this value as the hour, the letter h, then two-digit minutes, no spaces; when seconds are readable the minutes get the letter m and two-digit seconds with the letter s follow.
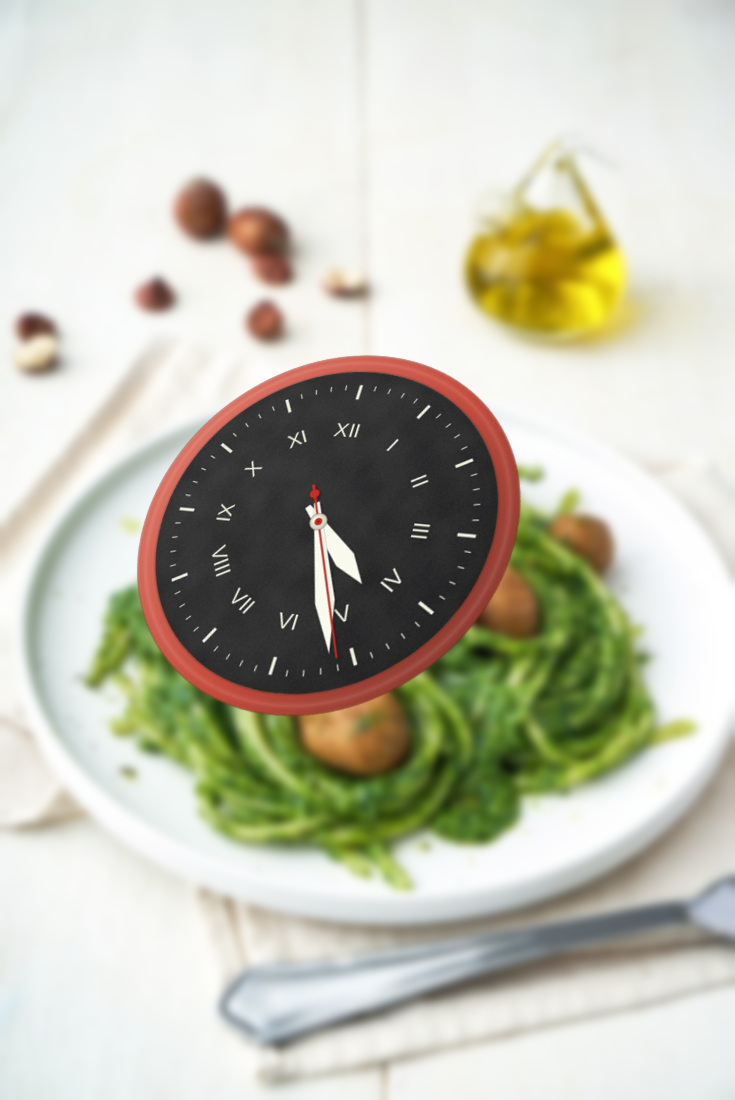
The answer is 4h26m26s
